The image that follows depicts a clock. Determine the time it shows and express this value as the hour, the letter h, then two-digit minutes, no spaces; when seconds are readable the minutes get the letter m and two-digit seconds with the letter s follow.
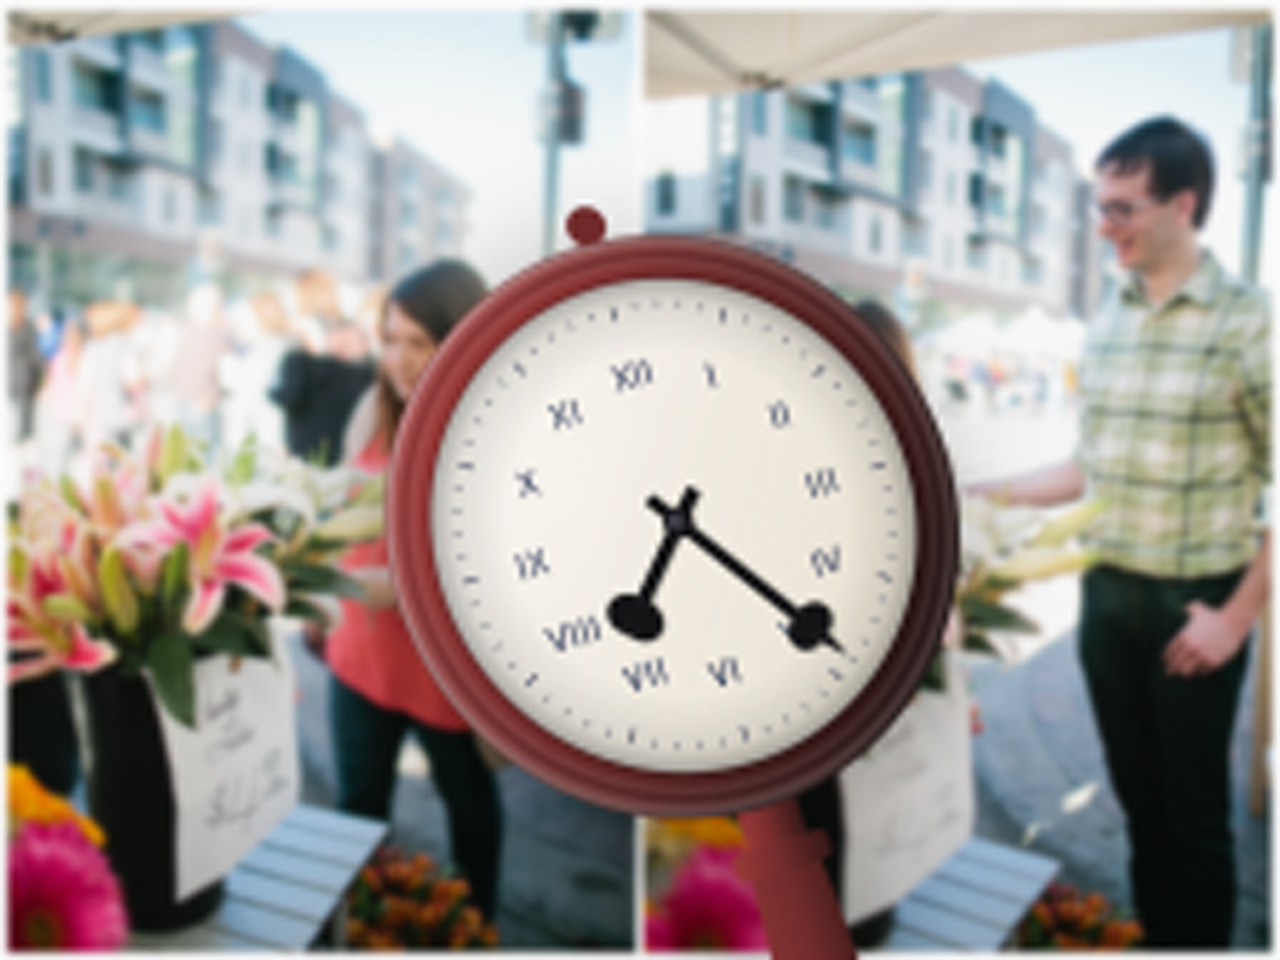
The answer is 7h24
